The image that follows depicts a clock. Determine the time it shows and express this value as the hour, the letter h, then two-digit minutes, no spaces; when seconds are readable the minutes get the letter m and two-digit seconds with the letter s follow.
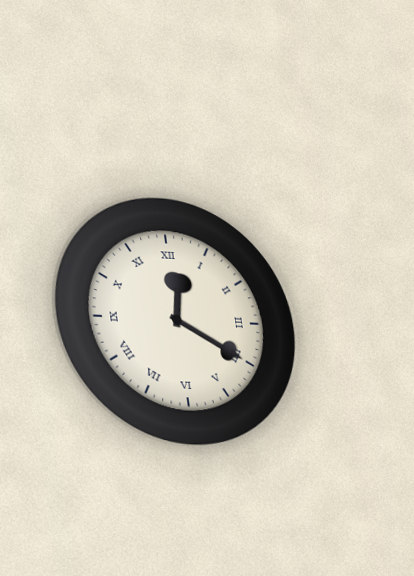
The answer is 12h20
